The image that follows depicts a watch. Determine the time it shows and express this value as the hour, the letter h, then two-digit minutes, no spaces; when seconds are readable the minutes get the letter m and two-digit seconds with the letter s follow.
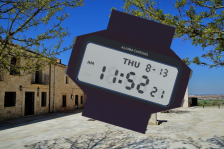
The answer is 11h52m21s
